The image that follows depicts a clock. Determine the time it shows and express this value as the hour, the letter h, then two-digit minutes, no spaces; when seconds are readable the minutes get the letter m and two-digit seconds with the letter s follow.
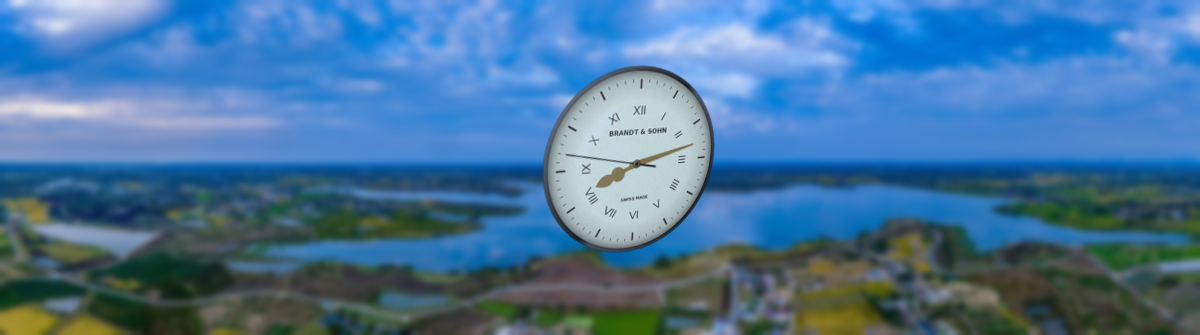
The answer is 8h12m47s
